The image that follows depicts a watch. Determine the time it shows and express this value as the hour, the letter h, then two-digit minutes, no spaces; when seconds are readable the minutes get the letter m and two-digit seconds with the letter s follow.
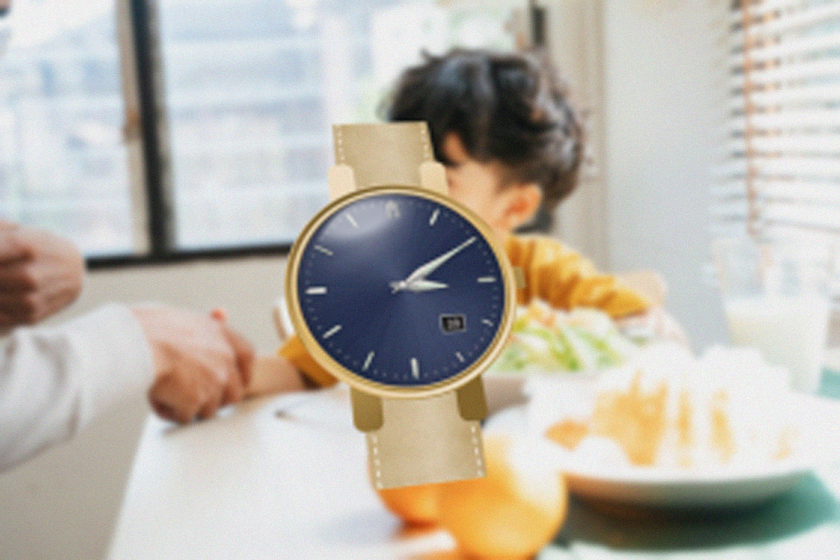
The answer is 3h10
